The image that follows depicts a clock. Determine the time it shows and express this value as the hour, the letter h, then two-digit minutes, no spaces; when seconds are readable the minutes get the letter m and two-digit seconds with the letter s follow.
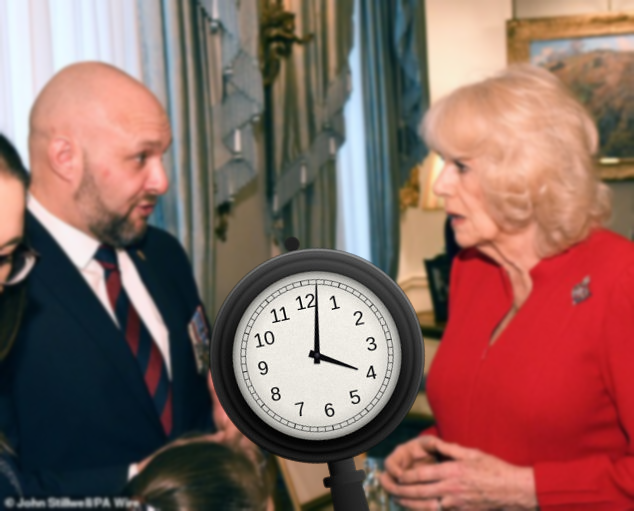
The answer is 4h02
